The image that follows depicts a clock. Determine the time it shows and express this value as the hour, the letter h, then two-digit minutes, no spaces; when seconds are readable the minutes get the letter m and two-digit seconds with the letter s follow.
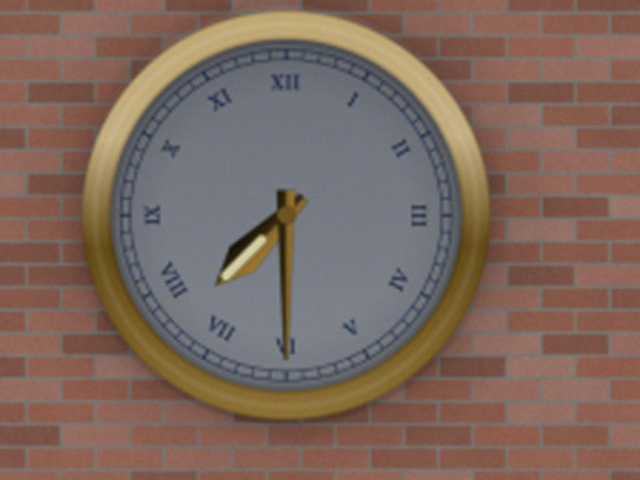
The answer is 7h30
